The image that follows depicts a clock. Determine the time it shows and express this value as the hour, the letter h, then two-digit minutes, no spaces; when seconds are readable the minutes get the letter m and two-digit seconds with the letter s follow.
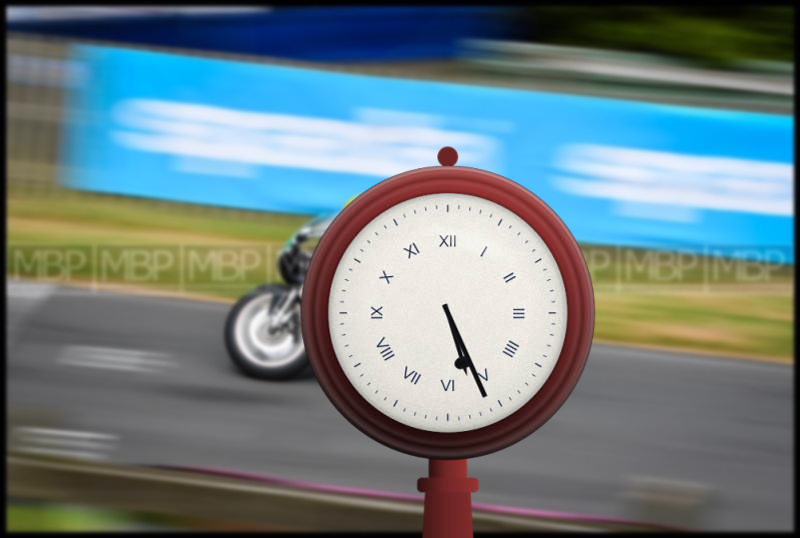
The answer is 5h26
